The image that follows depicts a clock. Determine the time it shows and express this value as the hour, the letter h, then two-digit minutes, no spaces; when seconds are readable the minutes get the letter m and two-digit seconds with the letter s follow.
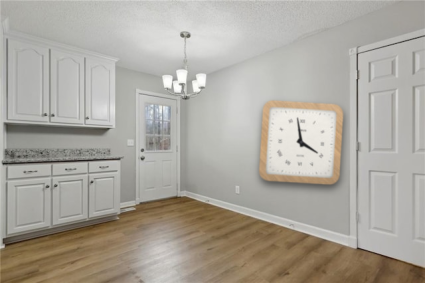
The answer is 3h58
